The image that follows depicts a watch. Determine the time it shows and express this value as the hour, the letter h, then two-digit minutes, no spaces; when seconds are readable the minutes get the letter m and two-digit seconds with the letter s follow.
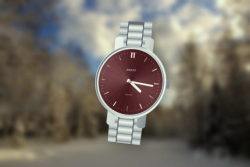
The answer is 4h16
